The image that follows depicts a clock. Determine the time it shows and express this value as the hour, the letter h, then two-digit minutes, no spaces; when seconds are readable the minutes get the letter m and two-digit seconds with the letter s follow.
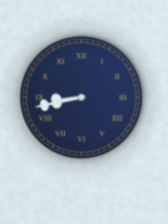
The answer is 8h43
